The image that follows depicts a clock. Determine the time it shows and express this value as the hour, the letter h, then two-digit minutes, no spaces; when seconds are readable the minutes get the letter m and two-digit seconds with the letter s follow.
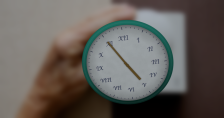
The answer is 4h55
